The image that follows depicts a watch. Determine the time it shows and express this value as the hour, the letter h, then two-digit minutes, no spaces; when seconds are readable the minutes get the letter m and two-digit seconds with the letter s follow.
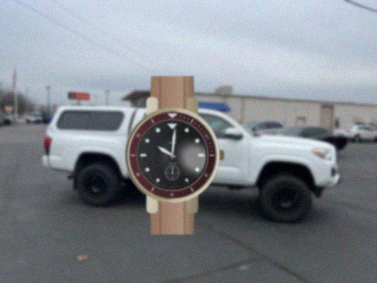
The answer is 10h01
